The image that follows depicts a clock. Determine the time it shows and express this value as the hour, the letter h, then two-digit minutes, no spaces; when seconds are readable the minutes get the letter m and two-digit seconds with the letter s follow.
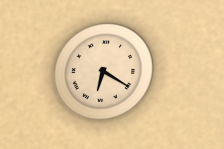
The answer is 6h20
